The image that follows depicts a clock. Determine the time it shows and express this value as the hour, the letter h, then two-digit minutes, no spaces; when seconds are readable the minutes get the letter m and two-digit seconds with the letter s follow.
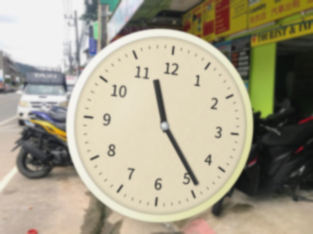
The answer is 11h24
